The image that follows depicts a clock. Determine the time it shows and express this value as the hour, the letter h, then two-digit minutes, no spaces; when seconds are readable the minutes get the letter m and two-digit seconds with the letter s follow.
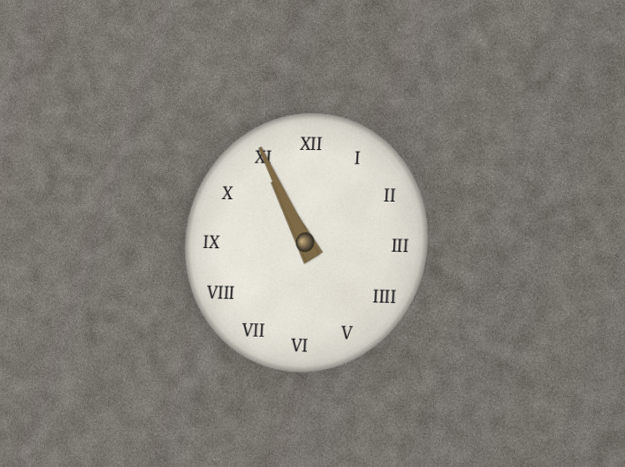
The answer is 10h55
